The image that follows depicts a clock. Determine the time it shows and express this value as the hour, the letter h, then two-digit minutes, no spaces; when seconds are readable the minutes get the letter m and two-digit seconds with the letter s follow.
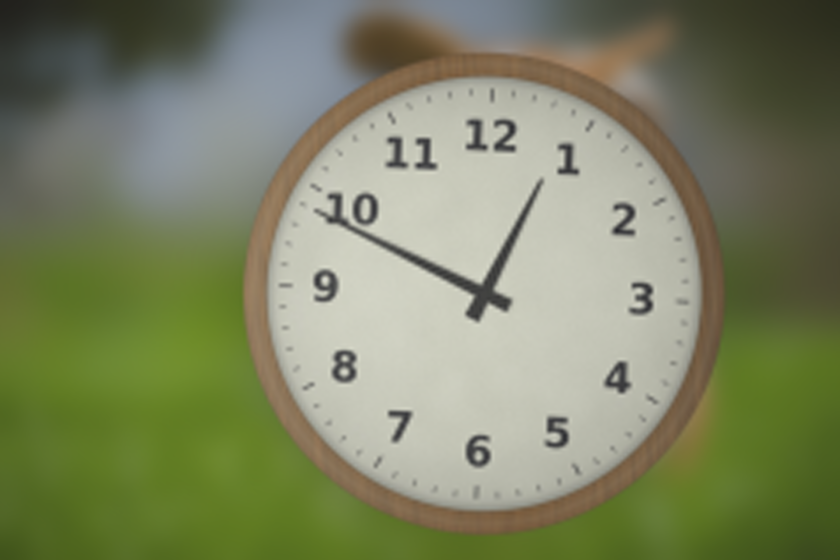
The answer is 12h49
